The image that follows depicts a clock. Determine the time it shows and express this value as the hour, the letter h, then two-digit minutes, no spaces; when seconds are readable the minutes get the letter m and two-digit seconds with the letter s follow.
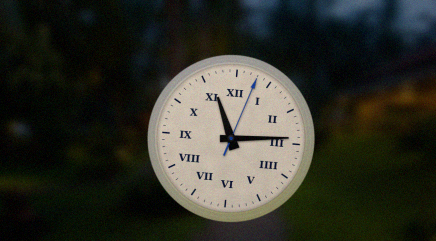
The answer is 11h14m03s
